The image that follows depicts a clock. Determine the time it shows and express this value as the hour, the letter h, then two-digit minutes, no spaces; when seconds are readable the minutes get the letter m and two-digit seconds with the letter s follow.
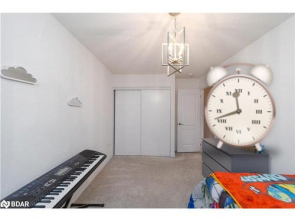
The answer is 11h42
